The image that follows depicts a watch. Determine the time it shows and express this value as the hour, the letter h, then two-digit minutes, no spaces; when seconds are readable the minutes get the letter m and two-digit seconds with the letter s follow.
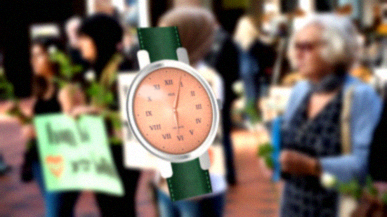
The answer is 6h04
